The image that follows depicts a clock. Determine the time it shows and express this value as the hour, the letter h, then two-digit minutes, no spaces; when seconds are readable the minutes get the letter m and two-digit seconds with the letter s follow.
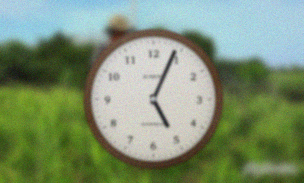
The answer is 5h04
